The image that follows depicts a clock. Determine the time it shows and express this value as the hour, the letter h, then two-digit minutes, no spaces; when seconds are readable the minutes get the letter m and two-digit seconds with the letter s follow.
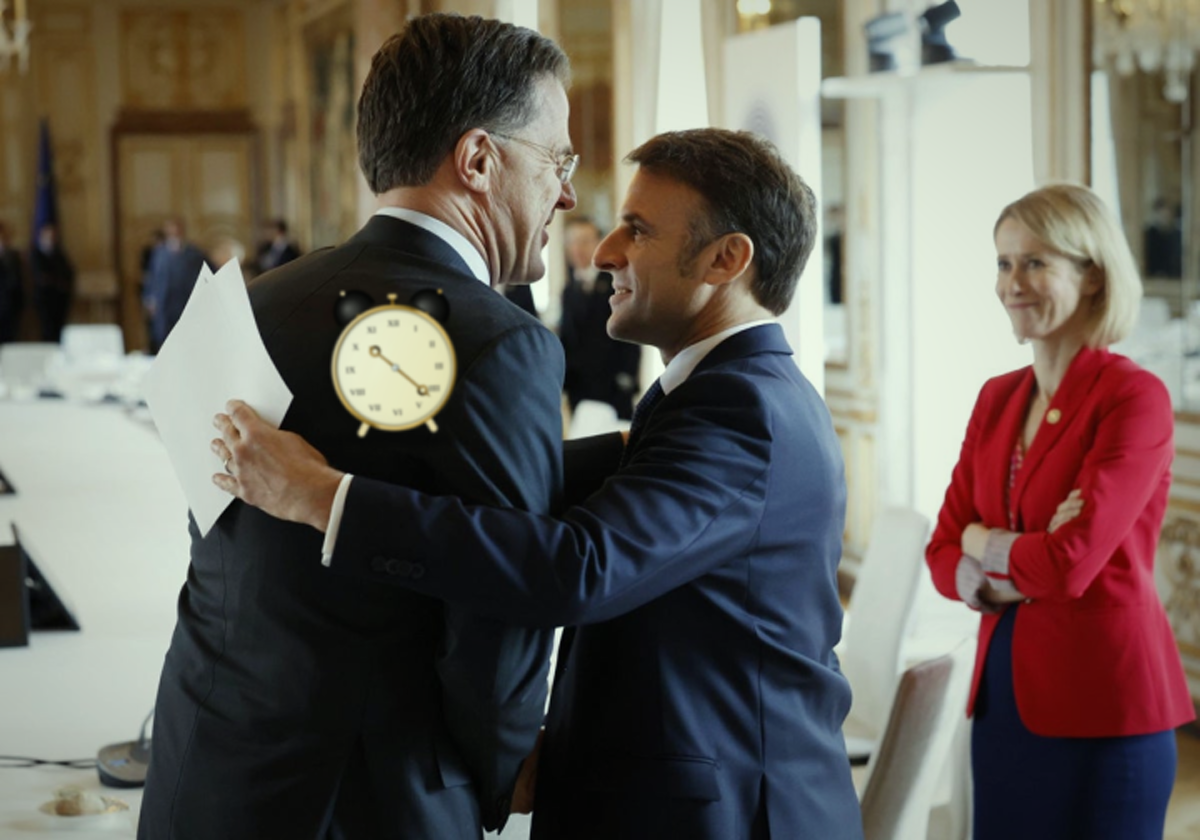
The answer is 10h22
